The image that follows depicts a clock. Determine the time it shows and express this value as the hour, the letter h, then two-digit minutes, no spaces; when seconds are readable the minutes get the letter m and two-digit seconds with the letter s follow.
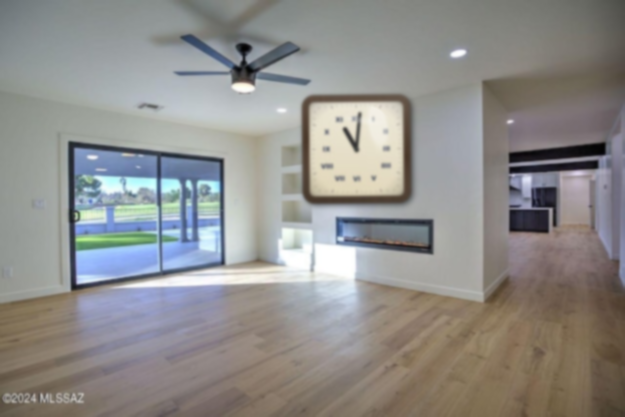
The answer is 11h01
